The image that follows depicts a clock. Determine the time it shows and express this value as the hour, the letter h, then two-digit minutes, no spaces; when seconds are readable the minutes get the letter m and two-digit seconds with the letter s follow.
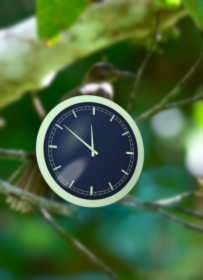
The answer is 11h51
